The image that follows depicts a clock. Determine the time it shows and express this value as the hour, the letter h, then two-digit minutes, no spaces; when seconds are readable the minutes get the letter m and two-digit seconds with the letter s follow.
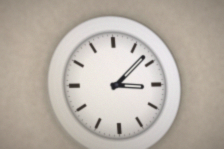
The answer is 3h08
